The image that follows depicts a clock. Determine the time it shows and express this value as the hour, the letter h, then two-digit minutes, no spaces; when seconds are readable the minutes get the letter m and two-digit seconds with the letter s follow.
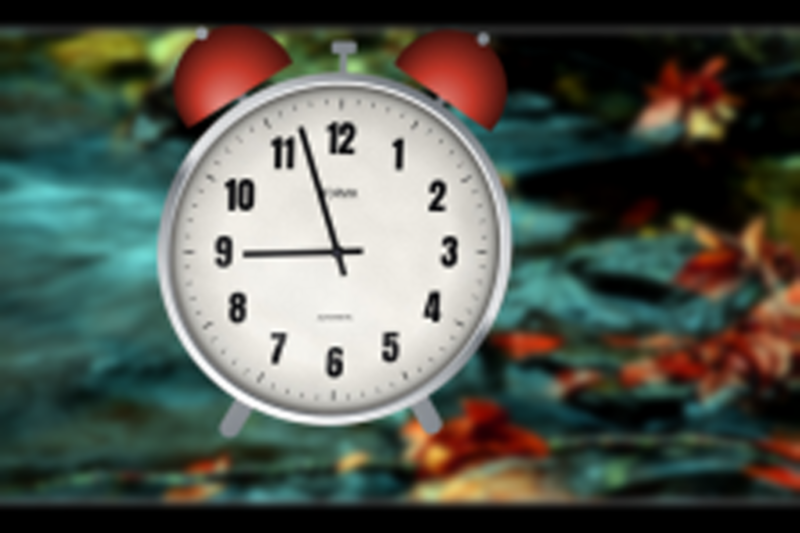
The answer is 8h57
